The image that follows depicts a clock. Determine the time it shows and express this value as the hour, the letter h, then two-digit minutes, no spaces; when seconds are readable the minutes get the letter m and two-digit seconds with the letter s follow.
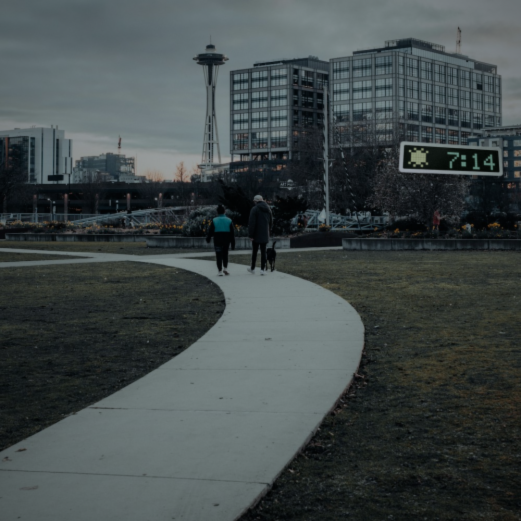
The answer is 7h14
